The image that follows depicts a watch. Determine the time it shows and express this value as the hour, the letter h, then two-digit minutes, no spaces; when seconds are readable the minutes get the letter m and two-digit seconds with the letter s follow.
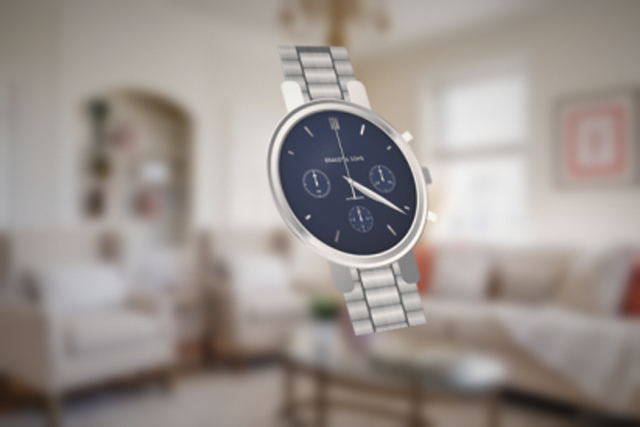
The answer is 4h21
